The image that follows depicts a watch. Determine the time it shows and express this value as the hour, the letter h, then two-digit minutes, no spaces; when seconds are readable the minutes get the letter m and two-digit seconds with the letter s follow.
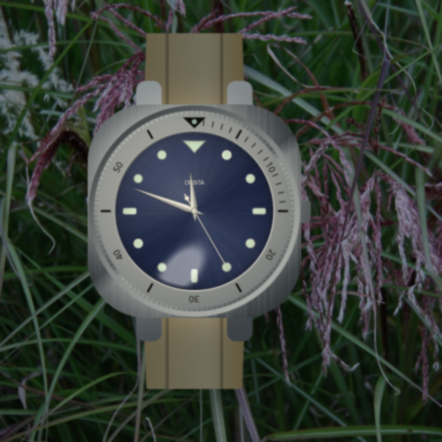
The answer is 11h48m25s
